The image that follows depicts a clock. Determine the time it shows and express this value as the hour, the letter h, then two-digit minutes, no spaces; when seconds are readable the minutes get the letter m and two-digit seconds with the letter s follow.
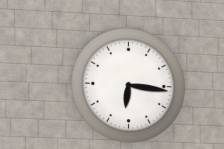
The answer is 6h16
